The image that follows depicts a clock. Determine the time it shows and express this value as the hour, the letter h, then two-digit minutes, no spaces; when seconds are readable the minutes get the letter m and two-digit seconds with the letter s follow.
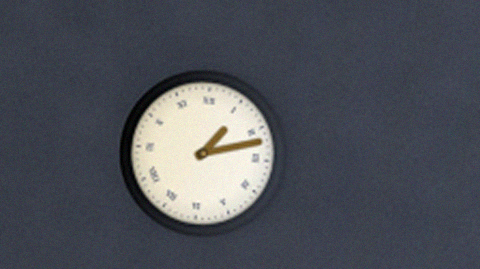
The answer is 1h12
